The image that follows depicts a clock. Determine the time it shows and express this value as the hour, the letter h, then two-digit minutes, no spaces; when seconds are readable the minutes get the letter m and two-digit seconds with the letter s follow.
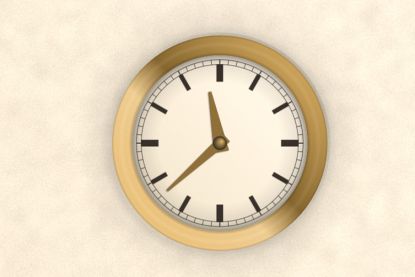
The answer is 11h38
